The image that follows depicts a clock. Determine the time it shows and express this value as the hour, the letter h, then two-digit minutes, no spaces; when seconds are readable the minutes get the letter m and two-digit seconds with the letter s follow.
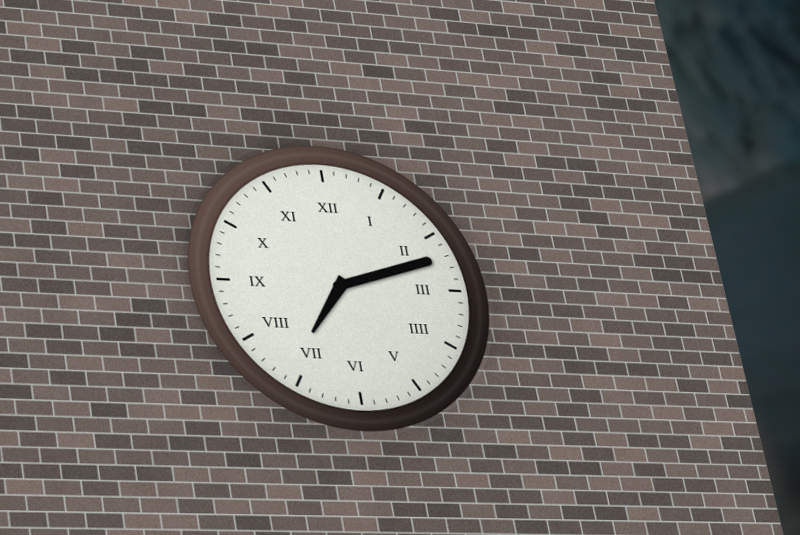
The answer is 7h12
